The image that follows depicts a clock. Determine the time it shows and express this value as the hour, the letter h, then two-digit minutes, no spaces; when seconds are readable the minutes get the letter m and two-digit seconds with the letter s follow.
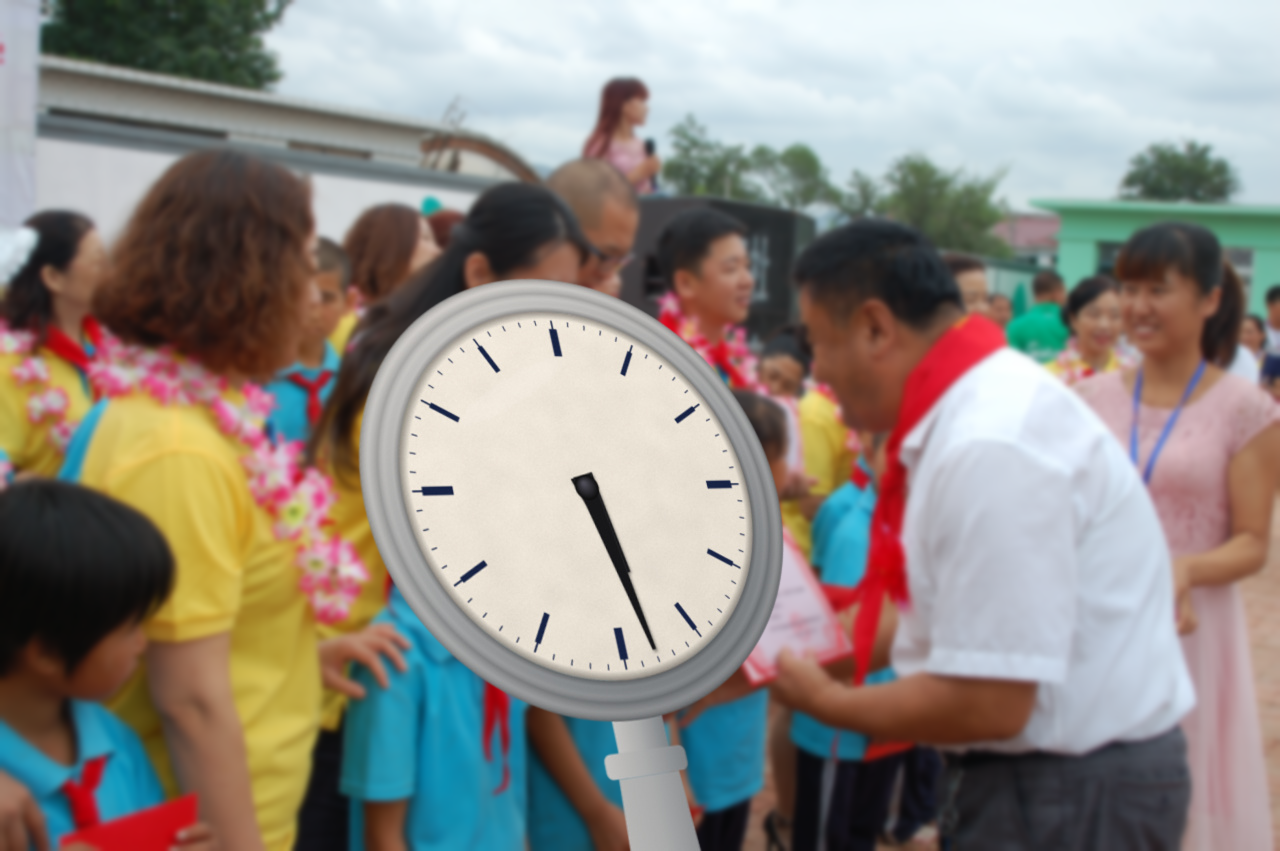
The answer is 5h28
